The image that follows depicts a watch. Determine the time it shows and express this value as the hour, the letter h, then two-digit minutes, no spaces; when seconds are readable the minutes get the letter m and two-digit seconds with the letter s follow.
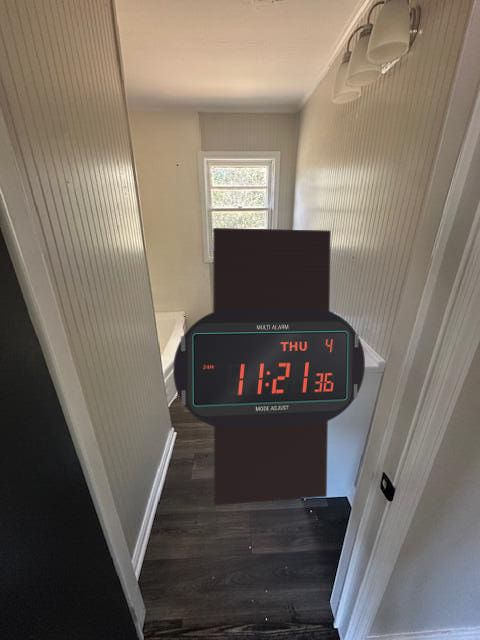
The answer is 11h21m36s
